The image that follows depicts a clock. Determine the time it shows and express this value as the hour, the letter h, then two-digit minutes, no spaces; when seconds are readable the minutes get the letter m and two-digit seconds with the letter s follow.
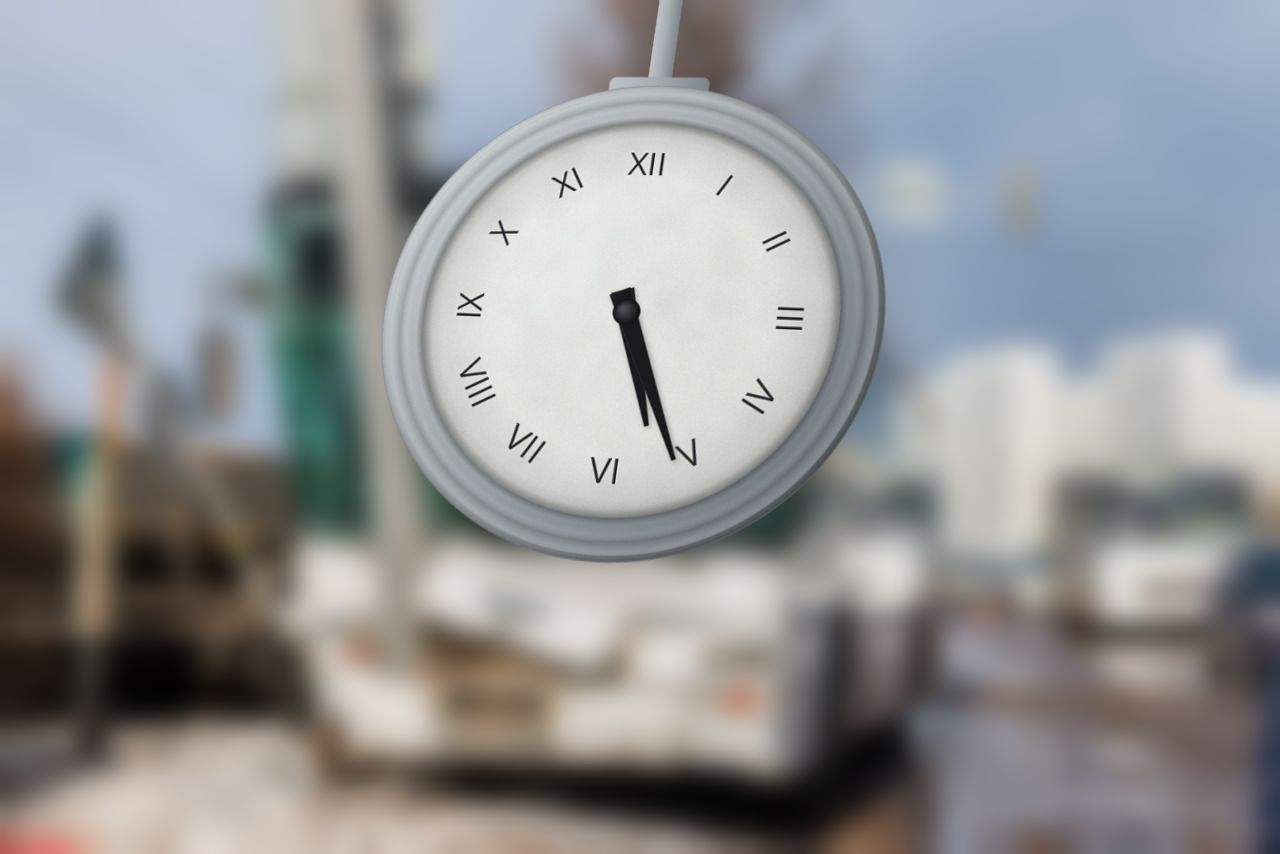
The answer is 5h26
